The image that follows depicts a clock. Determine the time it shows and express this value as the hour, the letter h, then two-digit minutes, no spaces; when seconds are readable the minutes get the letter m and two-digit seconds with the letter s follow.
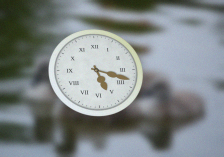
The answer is 5h18
